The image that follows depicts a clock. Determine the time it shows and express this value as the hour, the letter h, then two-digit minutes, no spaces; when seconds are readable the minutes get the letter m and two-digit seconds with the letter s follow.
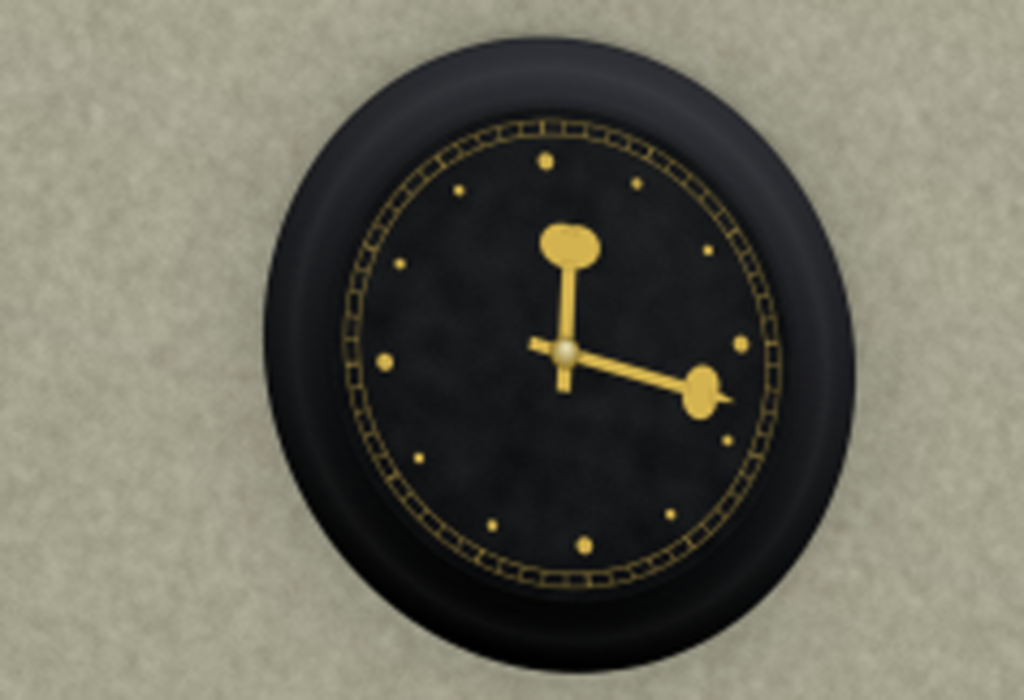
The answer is 12h18
